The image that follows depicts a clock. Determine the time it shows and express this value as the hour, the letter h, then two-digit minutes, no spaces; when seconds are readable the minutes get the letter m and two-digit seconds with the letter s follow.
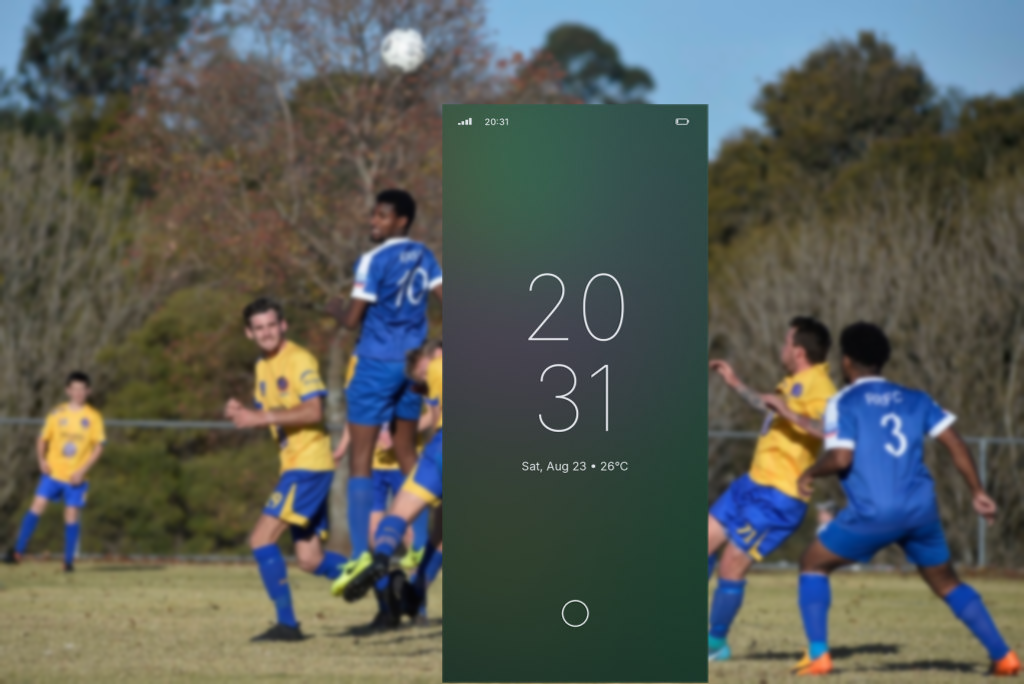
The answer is 20h31
